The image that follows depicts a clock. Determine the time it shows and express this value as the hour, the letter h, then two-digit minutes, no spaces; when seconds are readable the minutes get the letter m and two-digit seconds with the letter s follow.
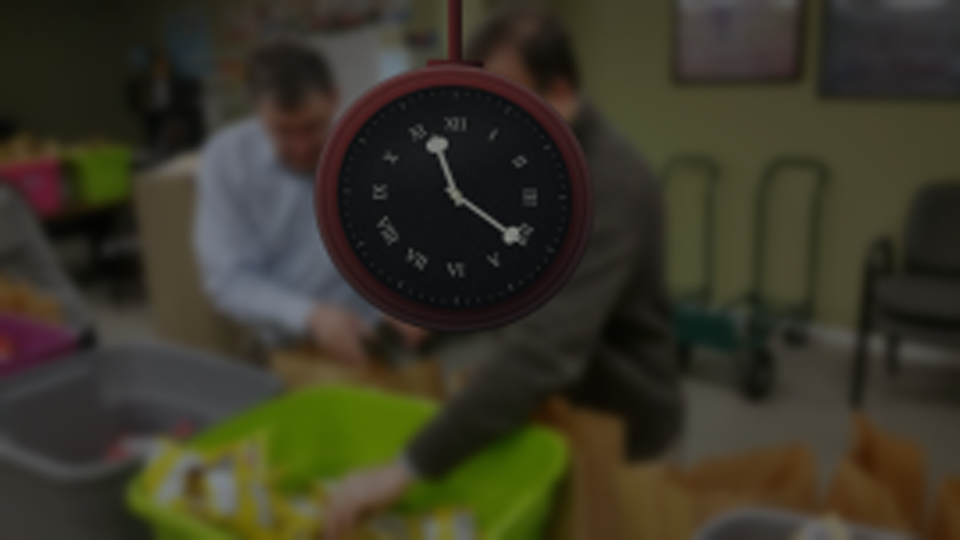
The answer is 11h21
